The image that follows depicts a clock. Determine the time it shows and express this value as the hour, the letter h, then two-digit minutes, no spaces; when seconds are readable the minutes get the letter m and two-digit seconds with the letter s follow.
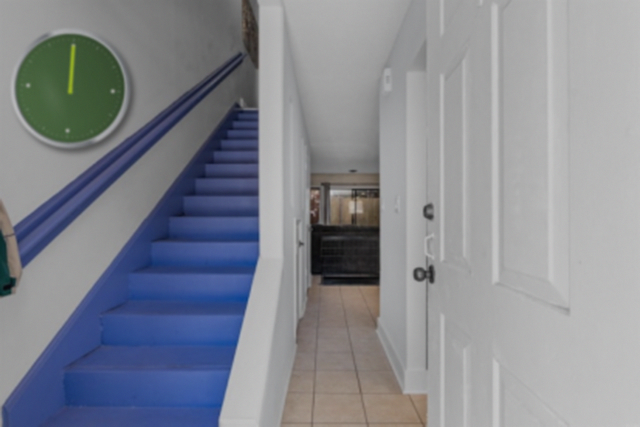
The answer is 12h00
